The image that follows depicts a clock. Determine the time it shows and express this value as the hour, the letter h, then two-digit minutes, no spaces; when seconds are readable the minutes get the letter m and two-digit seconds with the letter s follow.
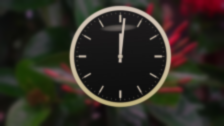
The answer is 12h01
